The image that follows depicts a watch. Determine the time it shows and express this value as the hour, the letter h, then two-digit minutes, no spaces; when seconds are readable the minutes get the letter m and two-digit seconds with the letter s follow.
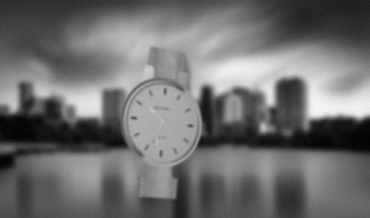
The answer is 10h33
